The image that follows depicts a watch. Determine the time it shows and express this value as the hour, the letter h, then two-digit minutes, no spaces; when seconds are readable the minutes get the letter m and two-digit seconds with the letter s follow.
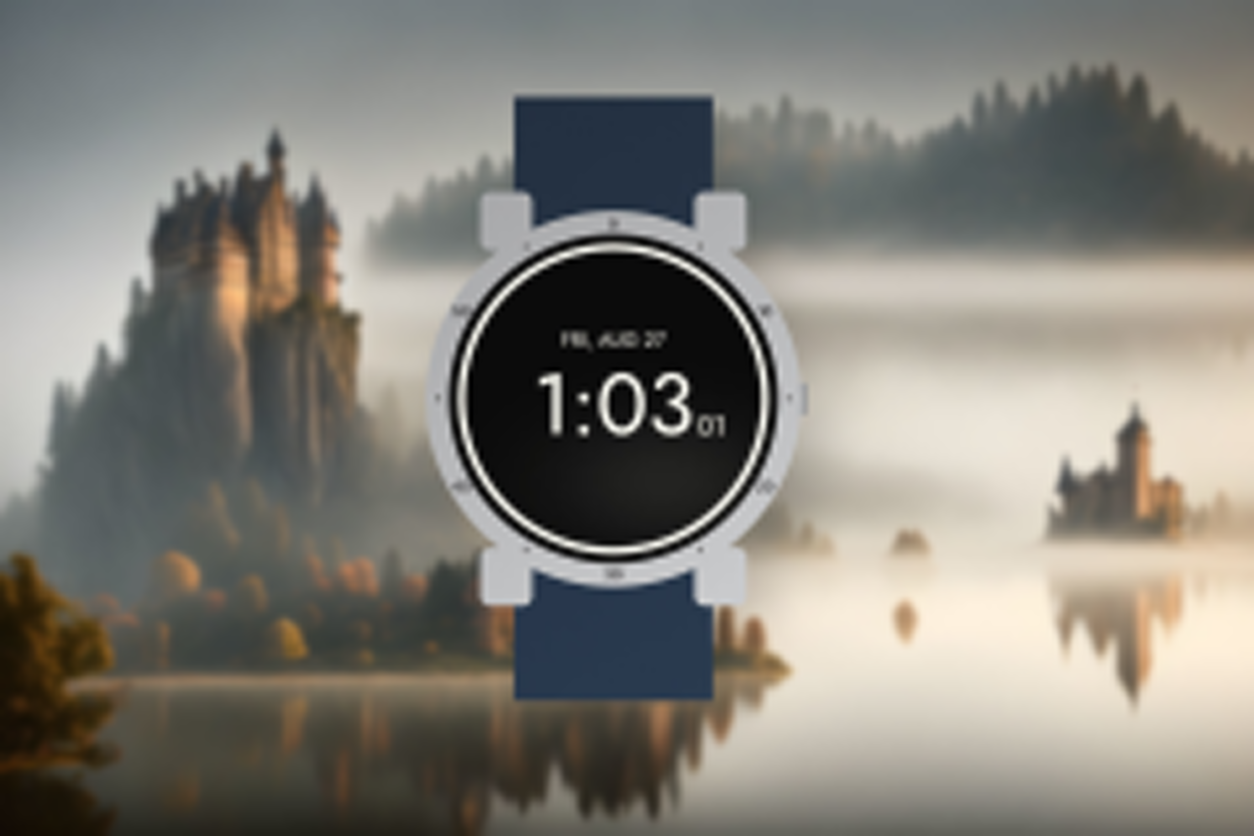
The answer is 1h03
